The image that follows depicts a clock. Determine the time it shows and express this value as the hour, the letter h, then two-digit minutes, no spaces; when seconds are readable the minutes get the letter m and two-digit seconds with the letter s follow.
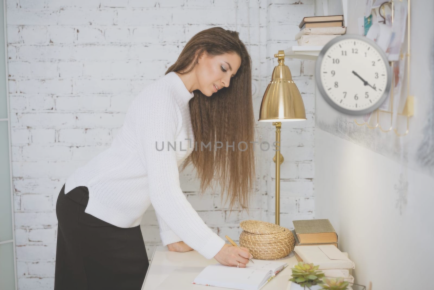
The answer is 4h21
